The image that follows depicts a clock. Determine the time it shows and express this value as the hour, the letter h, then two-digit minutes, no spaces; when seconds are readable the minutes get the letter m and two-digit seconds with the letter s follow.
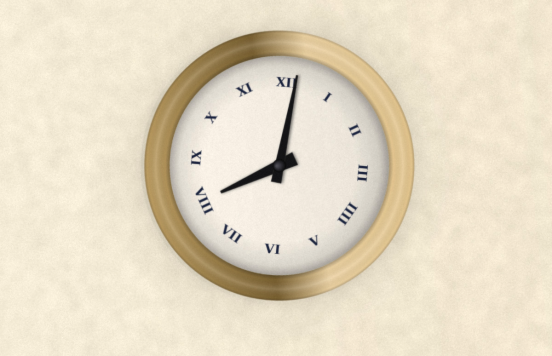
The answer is 8h01
